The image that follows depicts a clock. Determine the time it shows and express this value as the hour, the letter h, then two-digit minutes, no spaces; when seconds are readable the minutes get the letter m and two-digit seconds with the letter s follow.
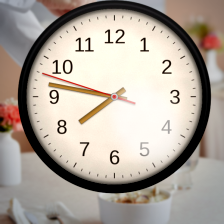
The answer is 7h46m48s
